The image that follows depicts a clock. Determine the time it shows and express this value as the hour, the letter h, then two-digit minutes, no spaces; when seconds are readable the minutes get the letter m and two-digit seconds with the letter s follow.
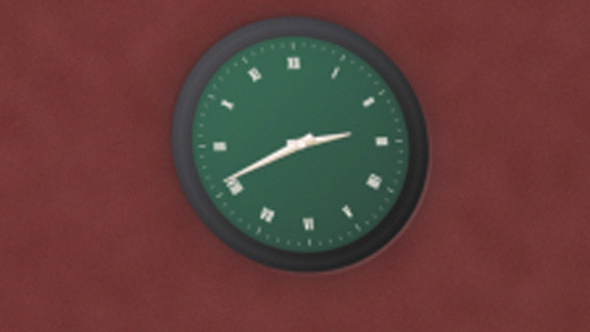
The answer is 2h41
